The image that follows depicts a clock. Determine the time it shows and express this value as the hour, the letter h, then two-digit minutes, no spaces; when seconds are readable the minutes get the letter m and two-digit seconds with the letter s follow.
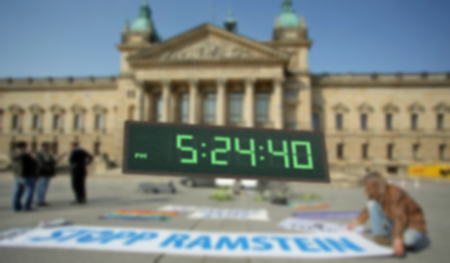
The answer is 5h24m40s
